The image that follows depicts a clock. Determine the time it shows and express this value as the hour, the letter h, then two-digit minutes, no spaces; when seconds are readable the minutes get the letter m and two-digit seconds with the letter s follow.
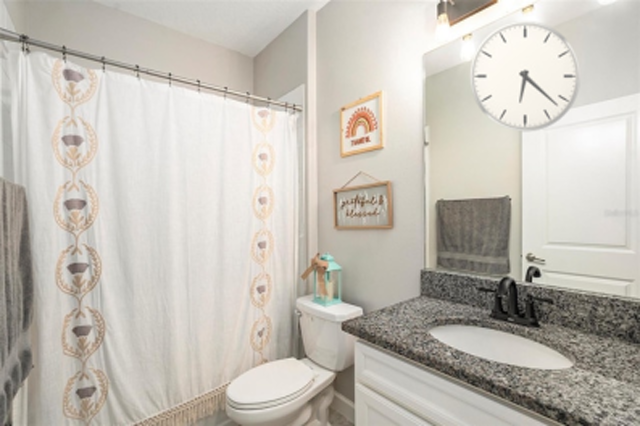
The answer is 6h22
